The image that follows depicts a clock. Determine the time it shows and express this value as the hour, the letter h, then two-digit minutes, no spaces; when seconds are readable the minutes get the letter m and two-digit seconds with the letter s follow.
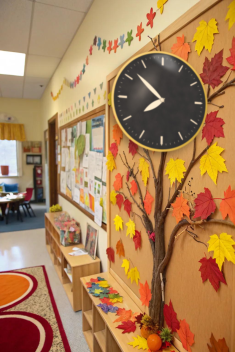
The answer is 7h52
